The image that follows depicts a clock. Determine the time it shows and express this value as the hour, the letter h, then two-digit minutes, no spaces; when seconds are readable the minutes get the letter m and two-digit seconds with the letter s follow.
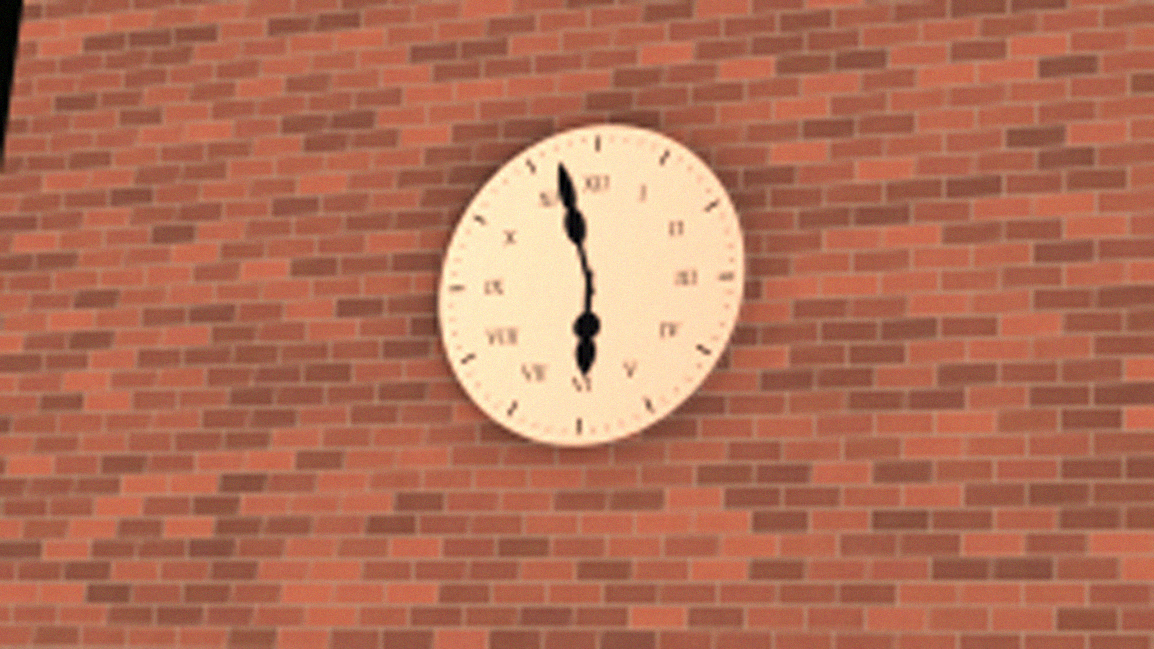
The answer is 5h57
